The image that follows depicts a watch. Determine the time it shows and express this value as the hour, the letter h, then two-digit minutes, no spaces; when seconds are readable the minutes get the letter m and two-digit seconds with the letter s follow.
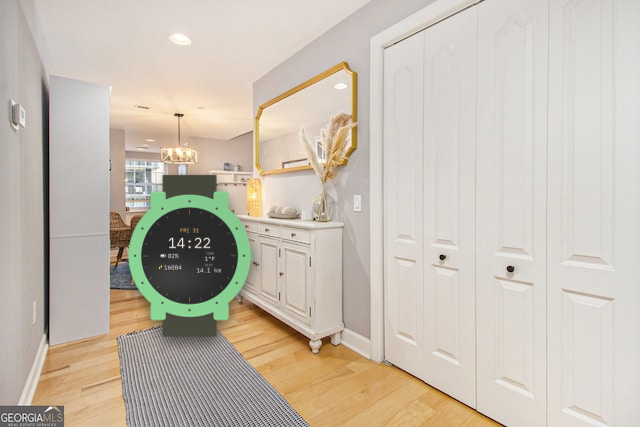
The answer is 14h22
